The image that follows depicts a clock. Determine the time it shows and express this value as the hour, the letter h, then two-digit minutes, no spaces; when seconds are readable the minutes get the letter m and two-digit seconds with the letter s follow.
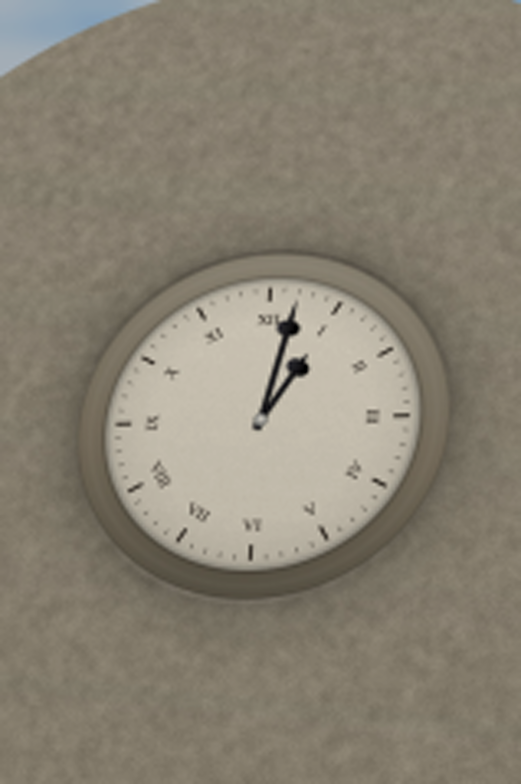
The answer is 1h02
